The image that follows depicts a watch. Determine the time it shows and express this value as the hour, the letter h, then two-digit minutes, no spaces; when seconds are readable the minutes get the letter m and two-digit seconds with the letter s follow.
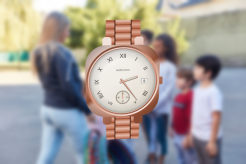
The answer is 2h24
